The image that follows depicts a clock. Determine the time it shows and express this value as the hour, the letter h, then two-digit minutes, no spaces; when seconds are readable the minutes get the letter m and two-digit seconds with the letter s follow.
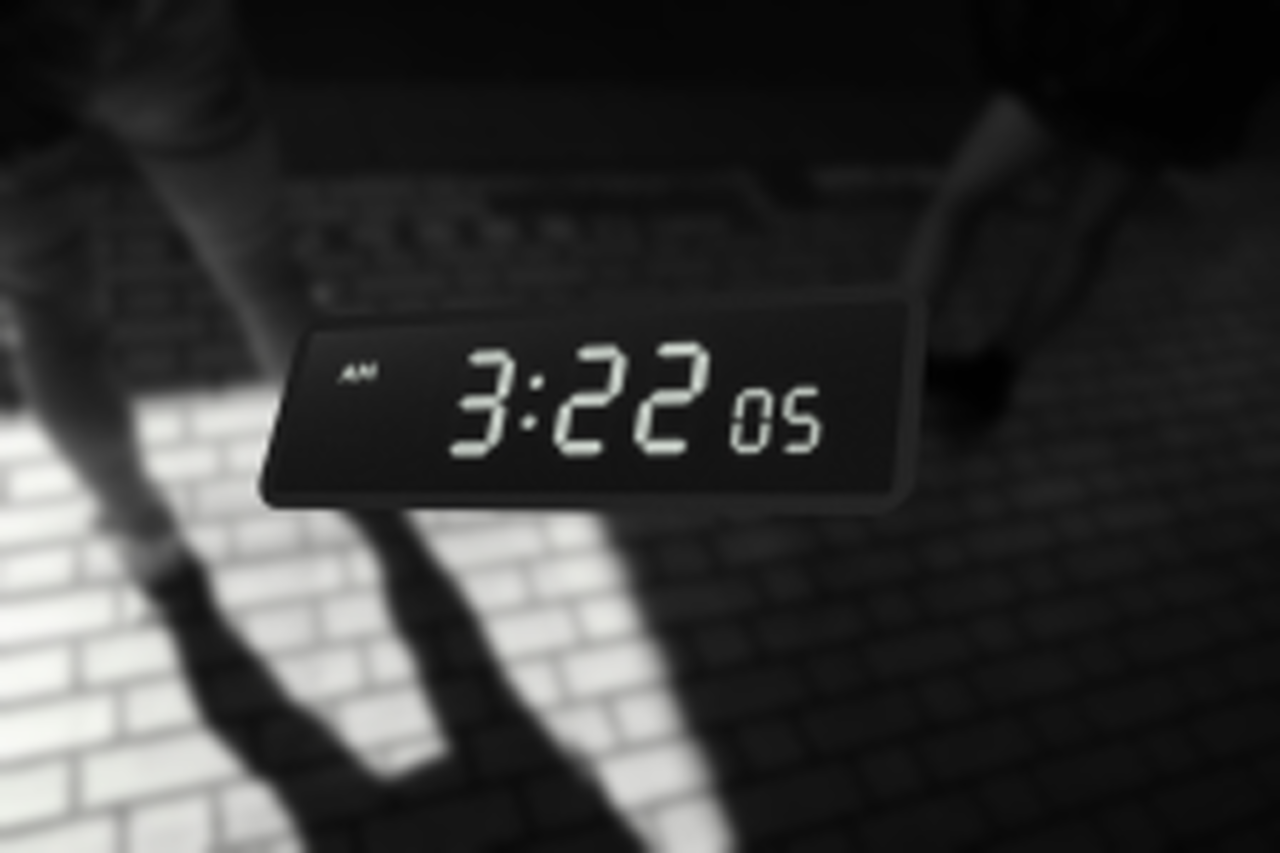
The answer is 3h22m05s
